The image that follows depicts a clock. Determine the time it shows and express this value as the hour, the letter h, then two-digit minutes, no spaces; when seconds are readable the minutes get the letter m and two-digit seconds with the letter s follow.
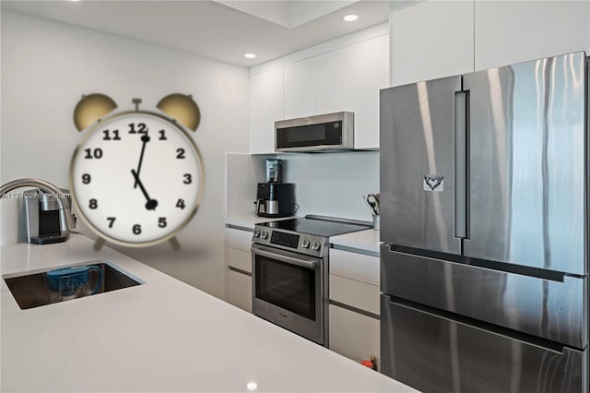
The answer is 5h02
